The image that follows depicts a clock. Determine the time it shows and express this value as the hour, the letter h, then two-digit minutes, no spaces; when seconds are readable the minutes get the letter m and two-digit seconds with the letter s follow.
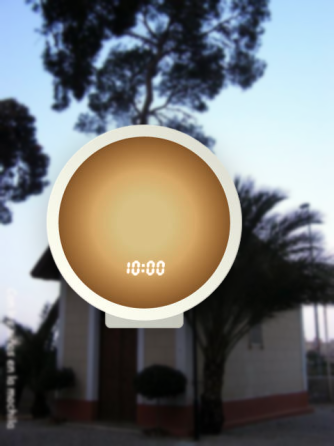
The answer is 10h00
